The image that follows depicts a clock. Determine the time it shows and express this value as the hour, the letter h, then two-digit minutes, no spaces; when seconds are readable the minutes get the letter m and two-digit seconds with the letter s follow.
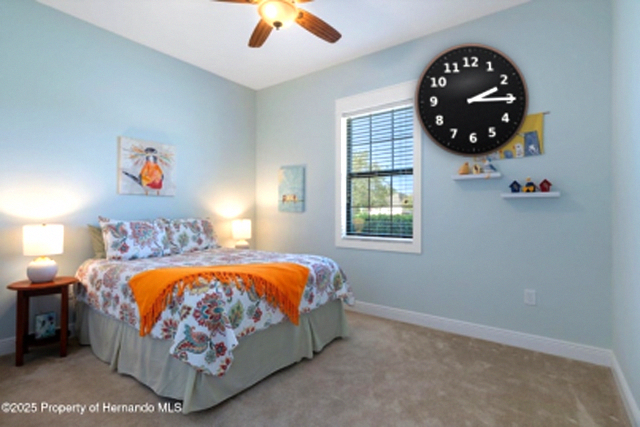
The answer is 2h15
